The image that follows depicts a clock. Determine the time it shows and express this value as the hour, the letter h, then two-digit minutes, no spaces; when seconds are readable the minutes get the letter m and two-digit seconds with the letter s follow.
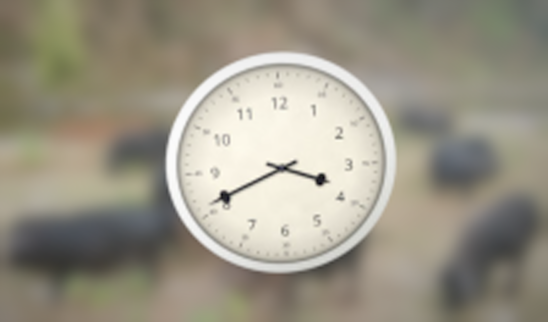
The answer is 3h41
